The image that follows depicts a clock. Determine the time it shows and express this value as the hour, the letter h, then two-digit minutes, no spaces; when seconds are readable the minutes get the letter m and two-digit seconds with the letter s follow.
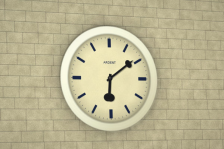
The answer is 6h09
